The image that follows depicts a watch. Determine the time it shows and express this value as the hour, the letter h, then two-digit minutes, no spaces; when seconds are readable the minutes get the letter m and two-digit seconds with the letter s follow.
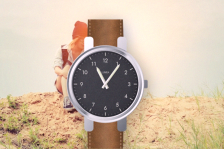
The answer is 11h06
